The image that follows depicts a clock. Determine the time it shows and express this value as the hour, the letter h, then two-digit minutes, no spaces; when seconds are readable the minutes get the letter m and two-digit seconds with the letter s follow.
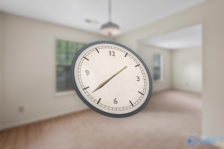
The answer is 1h38
